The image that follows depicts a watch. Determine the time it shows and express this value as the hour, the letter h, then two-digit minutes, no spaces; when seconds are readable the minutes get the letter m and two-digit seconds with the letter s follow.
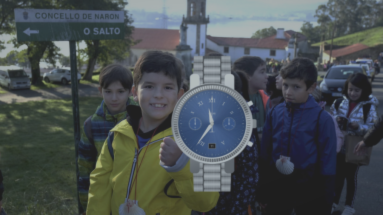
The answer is 11h36
